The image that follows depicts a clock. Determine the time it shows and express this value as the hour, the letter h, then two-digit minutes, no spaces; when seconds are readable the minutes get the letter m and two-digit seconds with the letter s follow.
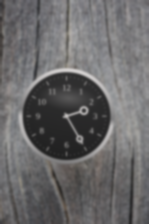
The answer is 2h25
